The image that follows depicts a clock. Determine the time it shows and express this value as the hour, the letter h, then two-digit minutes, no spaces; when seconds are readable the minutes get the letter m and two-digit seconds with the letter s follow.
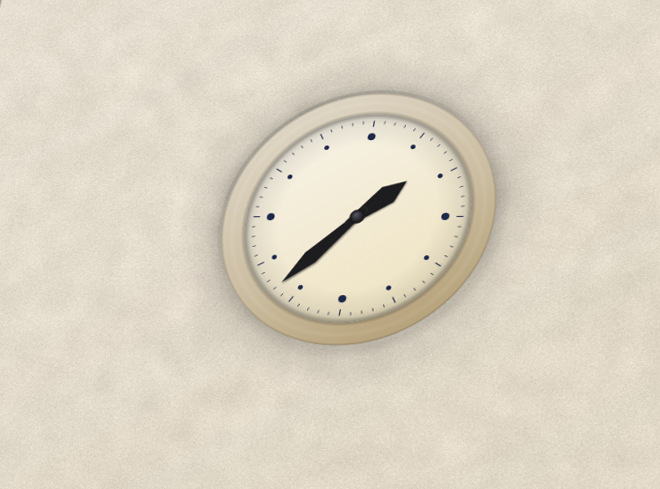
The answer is 1h37
